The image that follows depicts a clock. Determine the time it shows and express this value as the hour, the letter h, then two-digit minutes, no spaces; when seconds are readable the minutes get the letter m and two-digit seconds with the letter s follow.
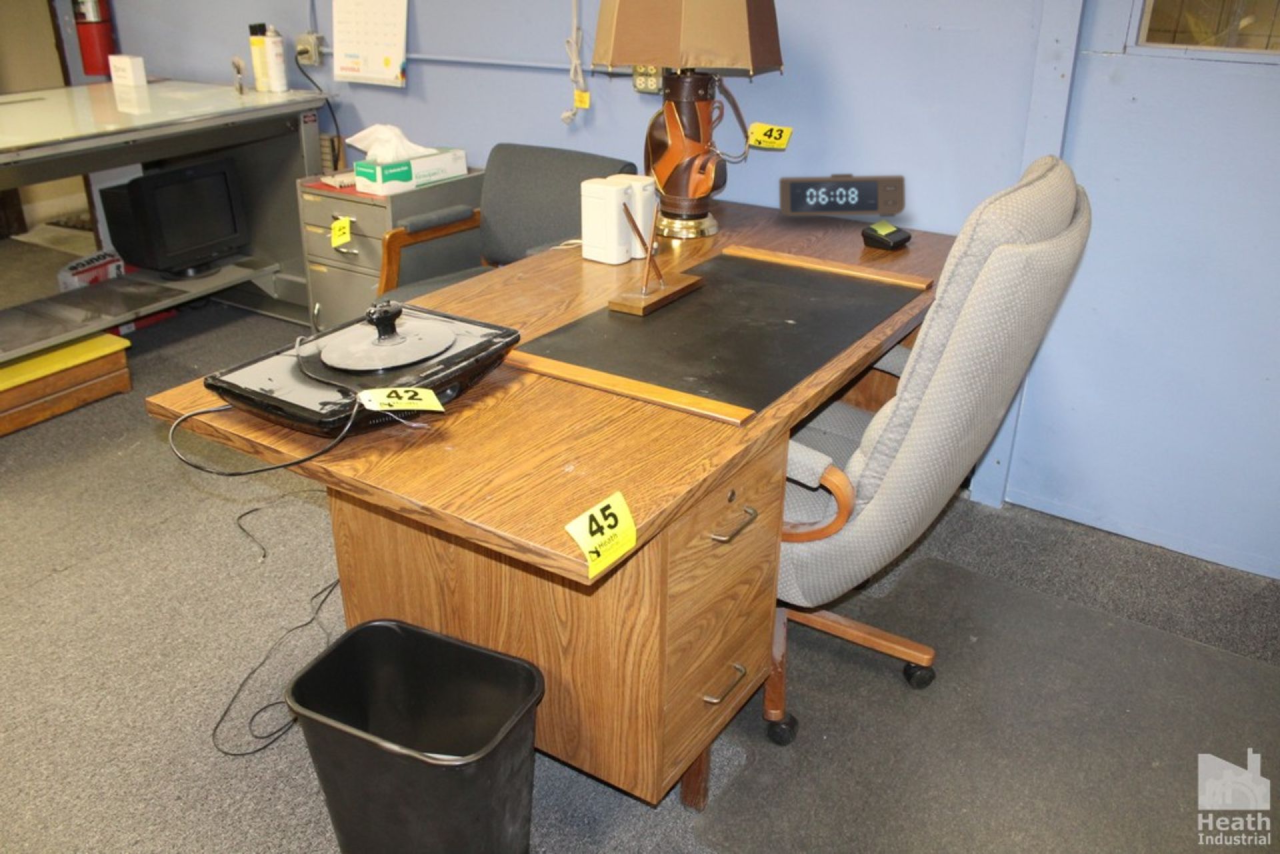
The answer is 6h08
